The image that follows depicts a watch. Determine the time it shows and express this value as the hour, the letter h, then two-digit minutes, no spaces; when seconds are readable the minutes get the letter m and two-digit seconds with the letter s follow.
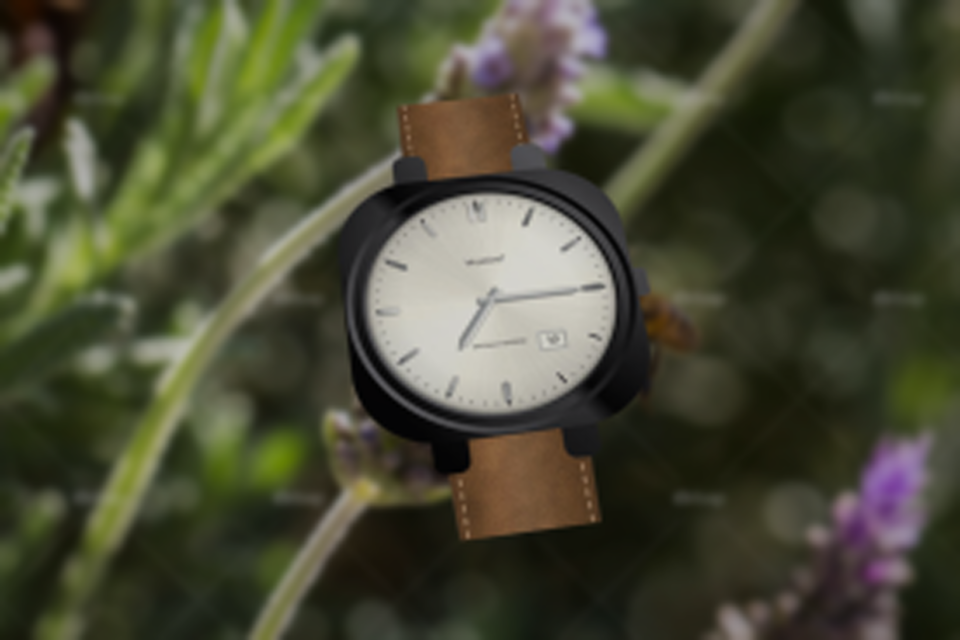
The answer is 7h15
